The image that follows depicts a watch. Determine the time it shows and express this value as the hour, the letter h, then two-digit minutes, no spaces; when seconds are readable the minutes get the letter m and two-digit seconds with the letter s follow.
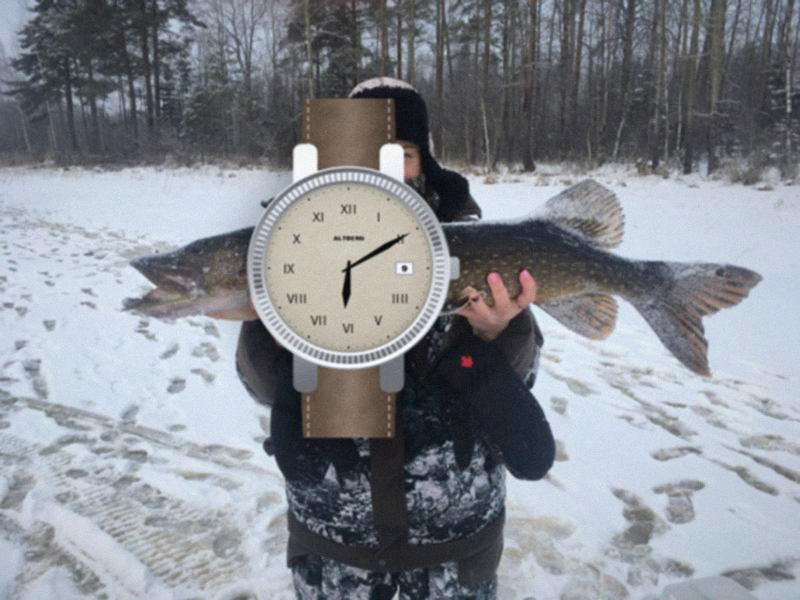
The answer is 6h10
